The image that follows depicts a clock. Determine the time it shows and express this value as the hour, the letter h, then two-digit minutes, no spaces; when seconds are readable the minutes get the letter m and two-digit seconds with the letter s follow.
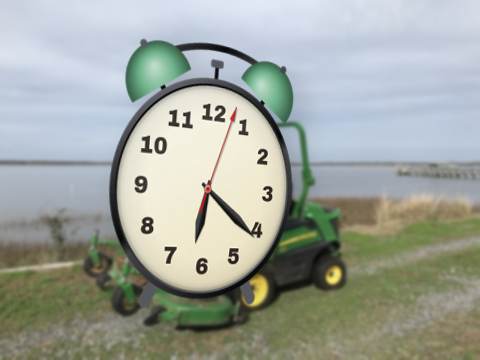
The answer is 6h21m03s
